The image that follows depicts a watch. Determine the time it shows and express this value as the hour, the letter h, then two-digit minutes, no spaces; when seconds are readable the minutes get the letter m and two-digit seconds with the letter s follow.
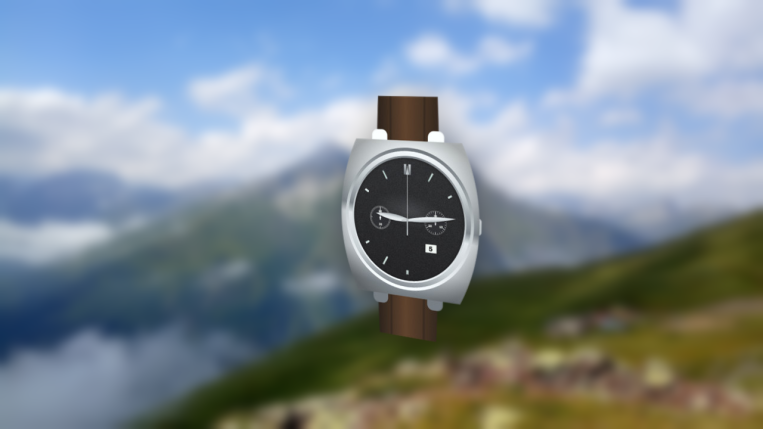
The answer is 9h14
